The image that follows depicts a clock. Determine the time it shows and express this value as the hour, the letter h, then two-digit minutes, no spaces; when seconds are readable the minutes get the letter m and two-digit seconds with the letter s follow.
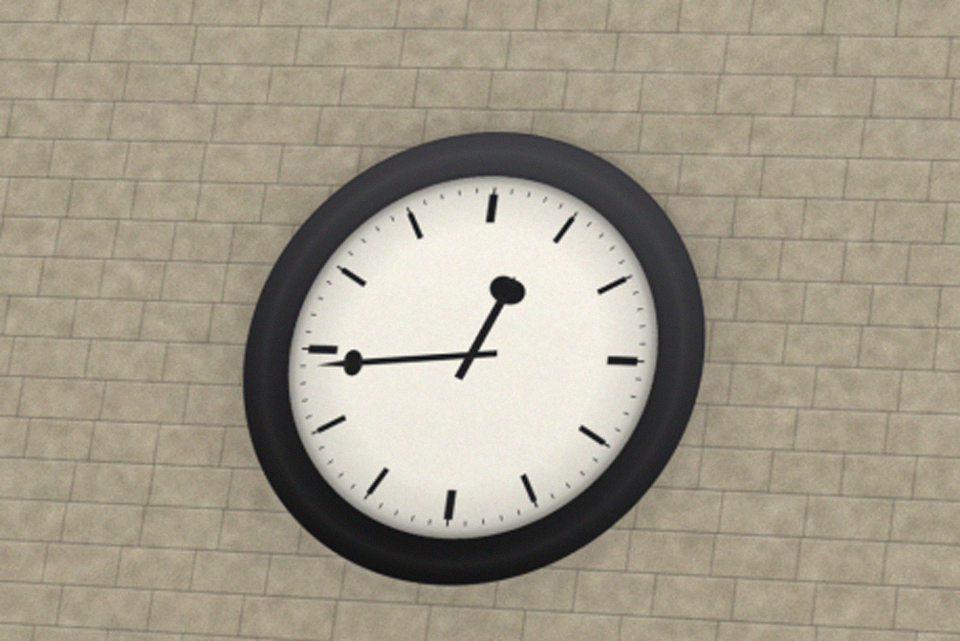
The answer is 12h44
